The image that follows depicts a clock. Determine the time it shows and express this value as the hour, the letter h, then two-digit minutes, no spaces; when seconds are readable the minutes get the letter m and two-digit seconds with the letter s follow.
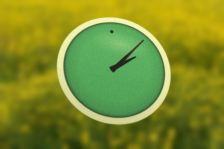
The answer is 2h08
